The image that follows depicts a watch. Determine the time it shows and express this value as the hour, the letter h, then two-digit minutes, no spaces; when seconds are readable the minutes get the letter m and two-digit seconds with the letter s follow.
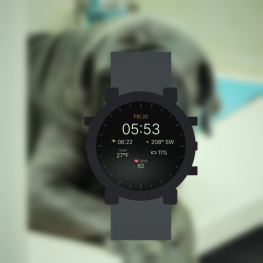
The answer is 5h53
